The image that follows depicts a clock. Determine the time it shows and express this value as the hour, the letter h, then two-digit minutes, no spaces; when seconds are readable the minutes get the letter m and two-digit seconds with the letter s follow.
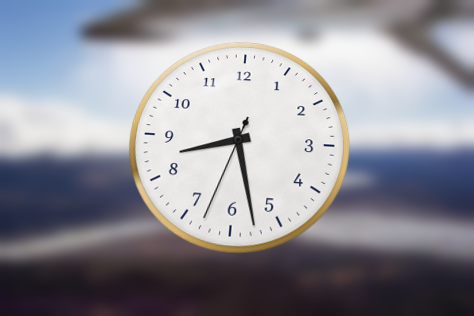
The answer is 8h27m33s
